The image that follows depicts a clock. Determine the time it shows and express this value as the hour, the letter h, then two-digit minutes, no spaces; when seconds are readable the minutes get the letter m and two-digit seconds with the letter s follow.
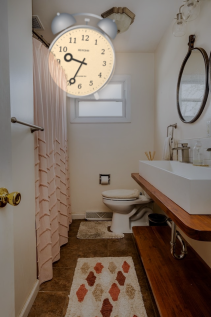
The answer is 9h34
